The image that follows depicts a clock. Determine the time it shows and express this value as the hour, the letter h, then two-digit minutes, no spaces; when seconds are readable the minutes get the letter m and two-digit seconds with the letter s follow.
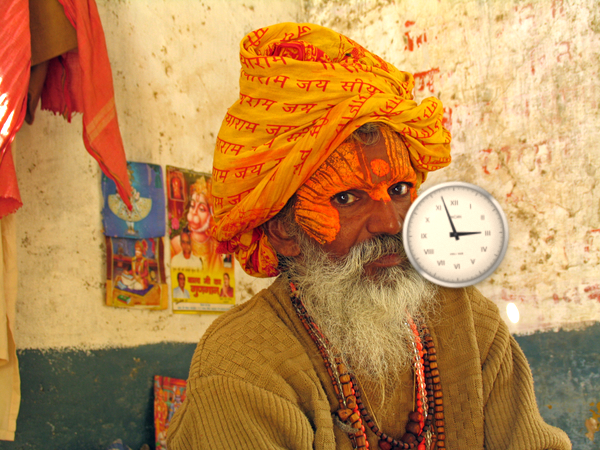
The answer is 2h57
